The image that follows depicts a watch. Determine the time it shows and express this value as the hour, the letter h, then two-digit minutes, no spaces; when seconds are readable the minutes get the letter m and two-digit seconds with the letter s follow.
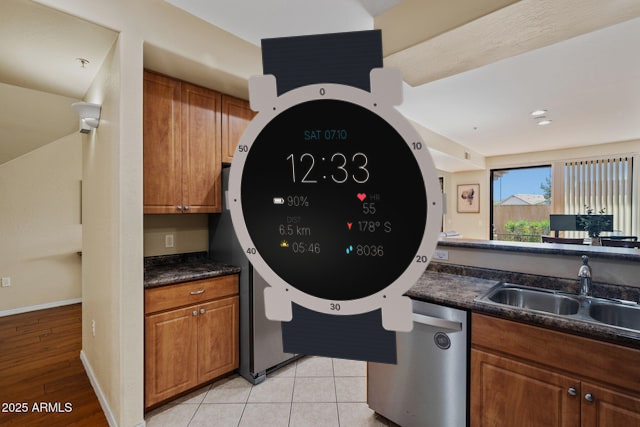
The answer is 12h33
